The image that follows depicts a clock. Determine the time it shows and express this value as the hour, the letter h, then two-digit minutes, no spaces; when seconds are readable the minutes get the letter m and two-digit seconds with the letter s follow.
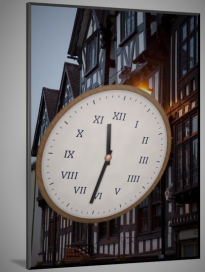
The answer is 11h31
